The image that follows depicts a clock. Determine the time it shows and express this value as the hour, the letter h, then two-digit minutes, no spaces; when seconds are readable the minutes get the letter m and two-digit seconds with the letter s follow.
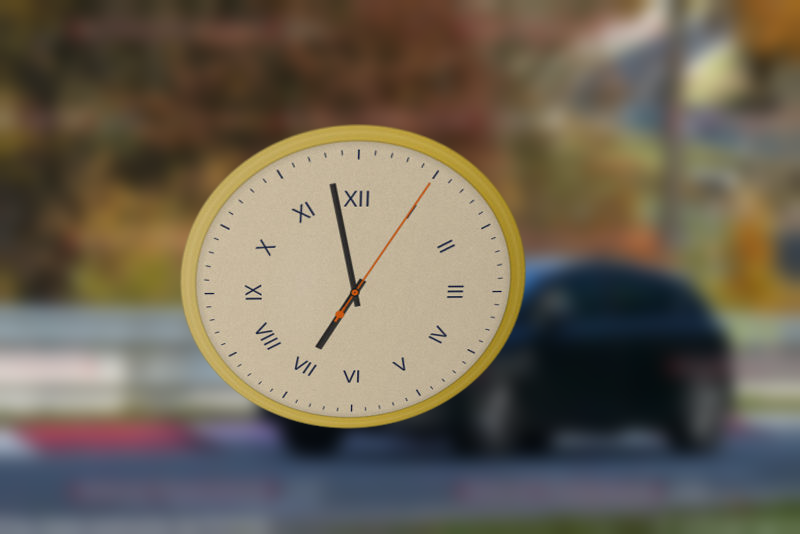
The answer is 6h58m05s
